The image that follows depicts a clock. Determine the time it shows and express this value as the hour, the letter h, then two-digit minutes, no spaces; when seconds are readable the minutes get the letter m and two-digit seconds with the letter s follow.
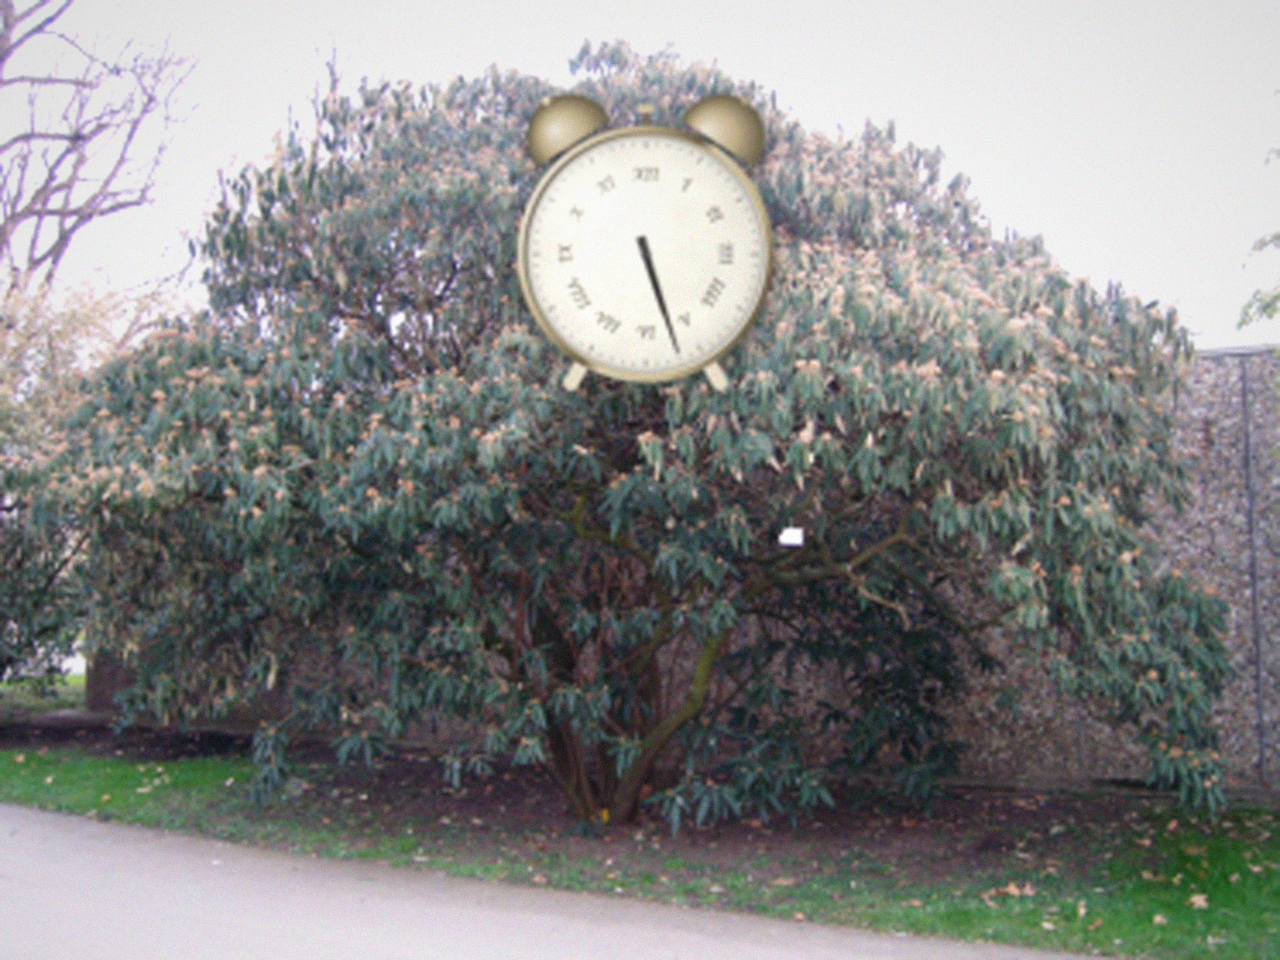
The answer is 5h27
